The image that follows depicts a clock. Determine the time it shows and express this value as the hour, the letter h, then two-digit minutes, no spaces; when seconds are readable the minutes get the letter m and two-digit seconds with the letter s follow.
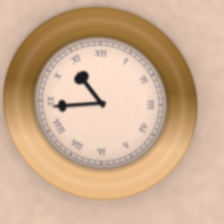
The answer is 10h44
